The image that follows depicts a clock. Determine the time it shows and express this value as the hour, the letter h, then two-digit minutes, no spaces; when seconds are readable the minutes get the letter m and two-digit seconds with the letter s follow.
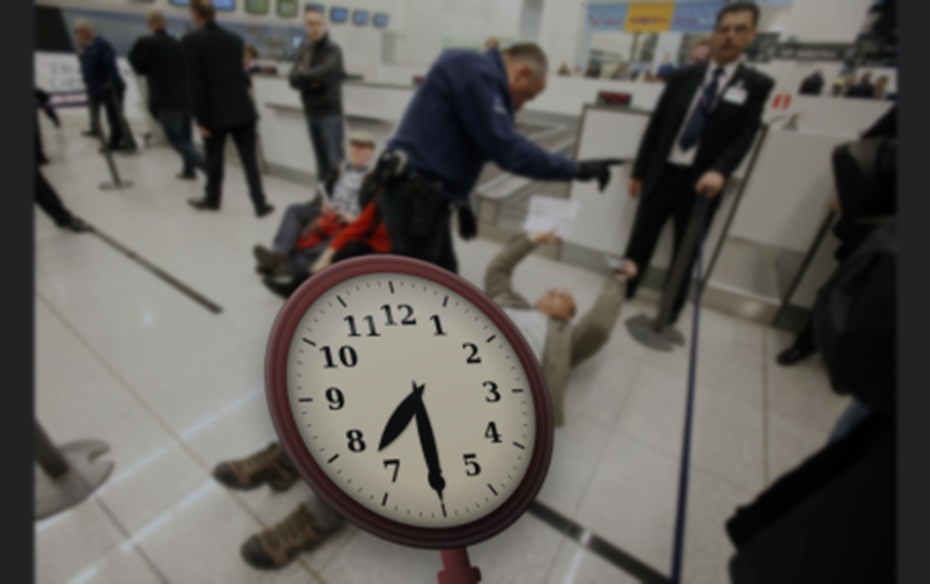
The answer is 7h30
